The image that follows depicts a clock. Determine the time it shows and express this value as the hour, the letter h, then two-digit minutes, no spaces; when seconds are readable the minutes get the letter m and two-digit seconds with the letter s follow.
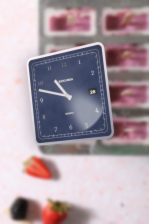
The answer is 10h48
